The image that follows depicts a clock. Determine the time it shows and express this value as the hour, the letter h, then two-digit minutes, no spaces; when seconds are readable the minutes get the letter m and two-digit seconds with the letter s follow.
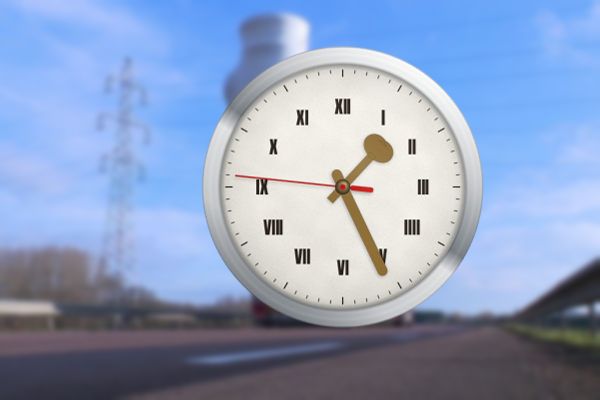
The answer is 1h25m46s
